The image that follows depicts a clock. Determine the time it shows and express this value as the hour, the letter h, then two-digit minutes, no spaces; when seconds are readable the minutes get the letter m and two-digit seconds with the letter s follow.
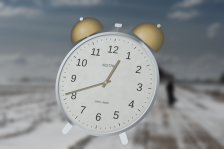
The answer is 12h41
